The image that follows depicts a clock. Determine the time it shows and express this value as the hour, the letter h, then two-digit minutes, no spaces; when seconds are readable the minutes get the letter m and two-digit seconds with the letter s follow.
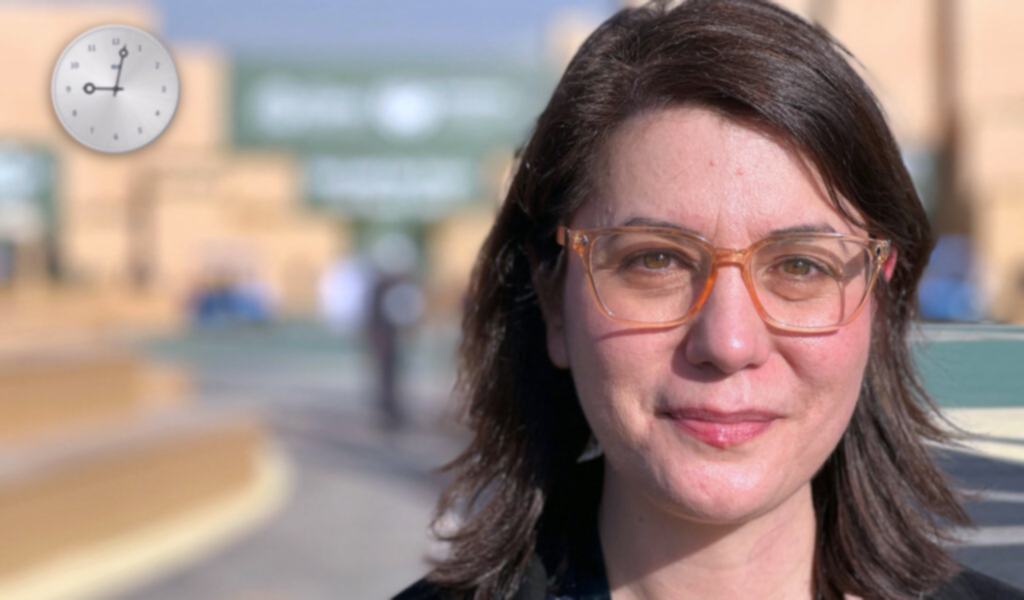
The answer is 9h02
